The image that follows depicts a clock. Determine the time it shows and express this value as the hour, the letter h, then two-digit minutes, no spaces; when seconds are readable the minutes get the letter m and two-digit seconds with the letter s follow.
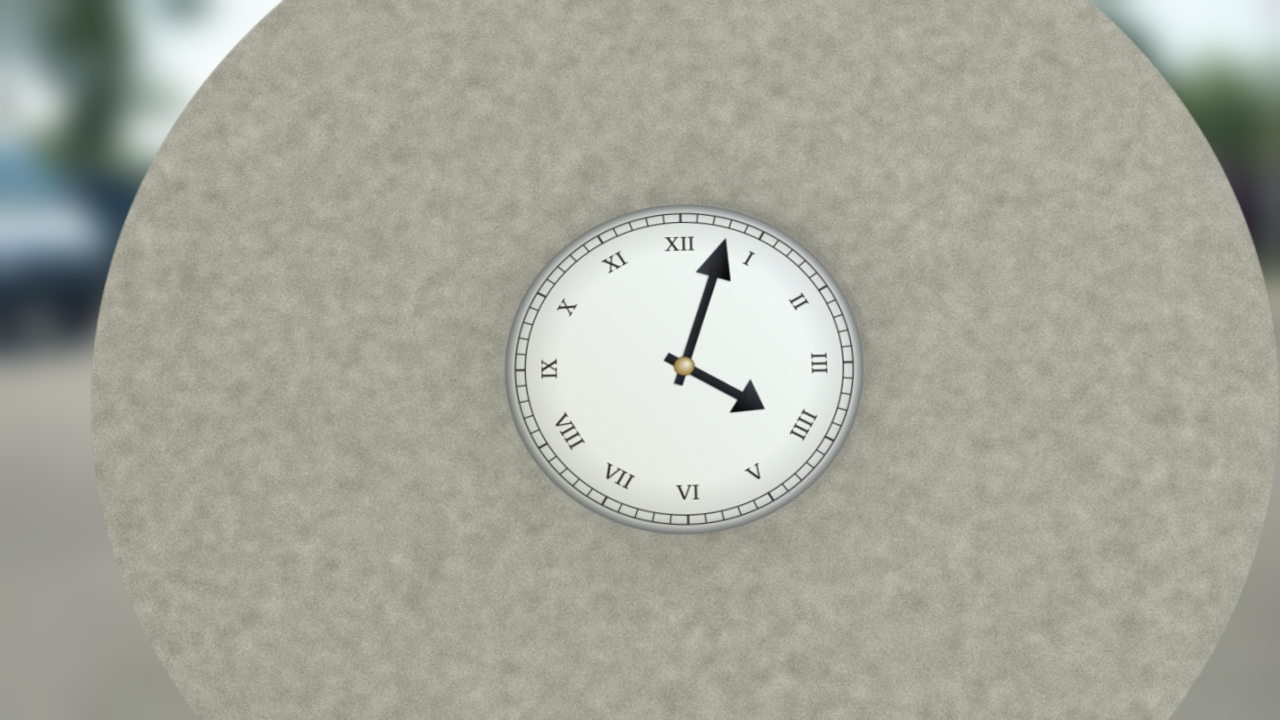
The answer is 4h03
